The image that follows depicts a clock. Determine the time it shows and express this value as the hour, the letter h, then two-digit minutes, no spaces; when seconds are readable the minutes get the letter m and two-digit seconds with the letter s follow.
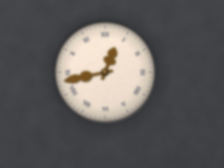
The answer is 12h43
